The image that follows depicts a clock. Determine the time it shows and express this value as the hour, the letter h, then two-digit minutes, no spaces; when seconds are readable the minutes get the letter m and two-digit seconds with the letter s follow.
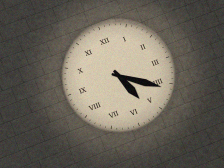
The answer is 5h21
